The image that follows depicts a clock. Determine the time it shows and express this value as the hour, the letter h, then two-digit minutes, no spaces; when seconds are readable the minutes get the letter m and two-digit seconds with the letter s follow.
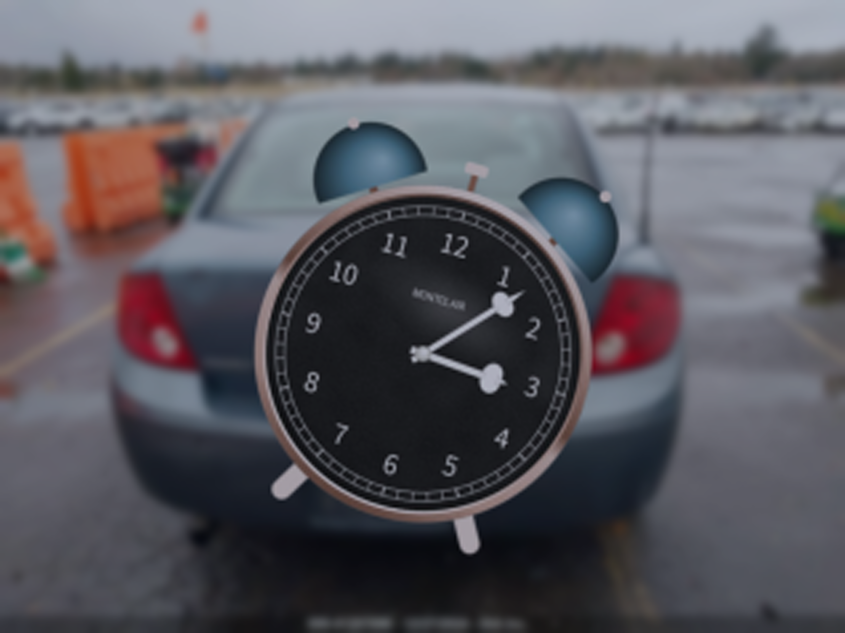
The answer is 3h07
